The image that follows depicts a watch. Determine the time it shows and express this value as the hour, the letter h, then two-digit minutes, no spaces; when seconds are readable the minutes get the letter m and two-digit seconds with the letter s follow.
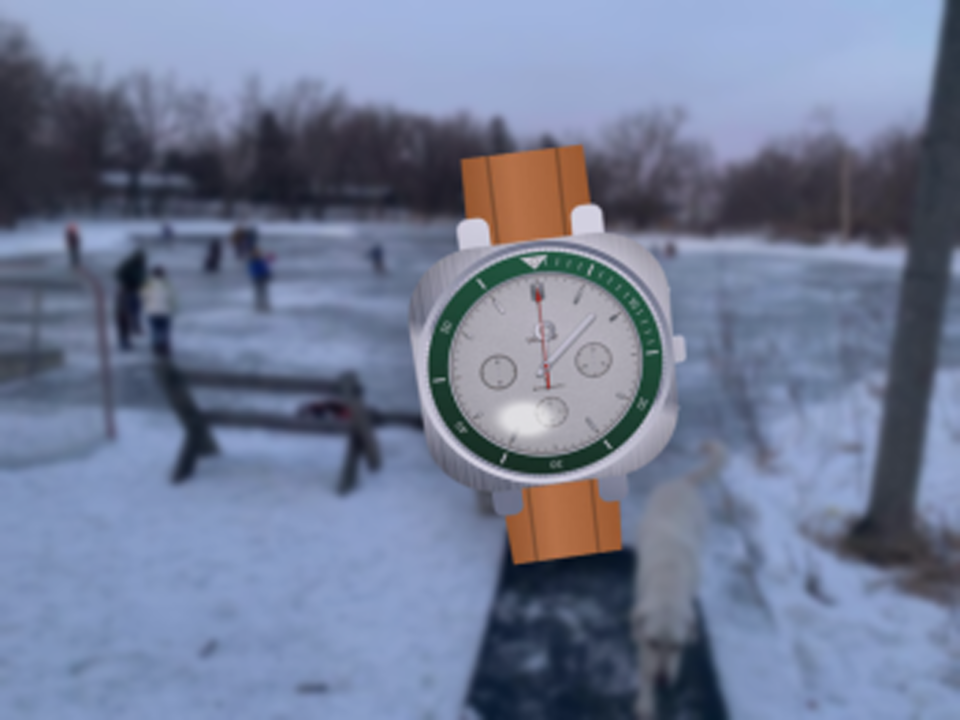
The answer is 12h08
